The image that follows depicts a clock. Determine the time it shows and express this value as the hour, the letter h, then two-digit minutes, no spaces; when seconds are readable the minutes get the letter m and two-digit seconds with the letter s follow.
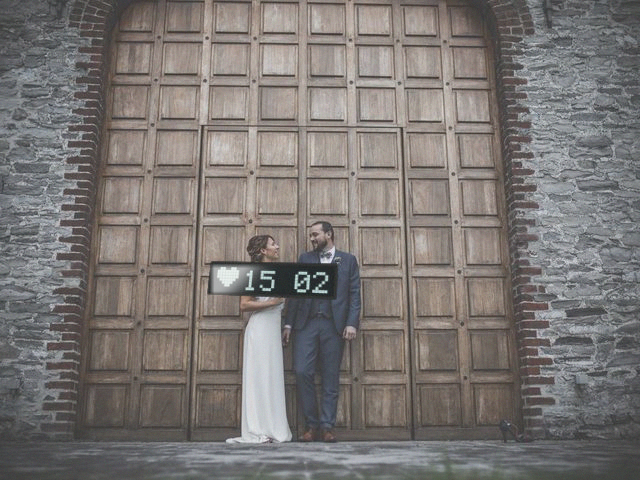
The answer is 15h02
